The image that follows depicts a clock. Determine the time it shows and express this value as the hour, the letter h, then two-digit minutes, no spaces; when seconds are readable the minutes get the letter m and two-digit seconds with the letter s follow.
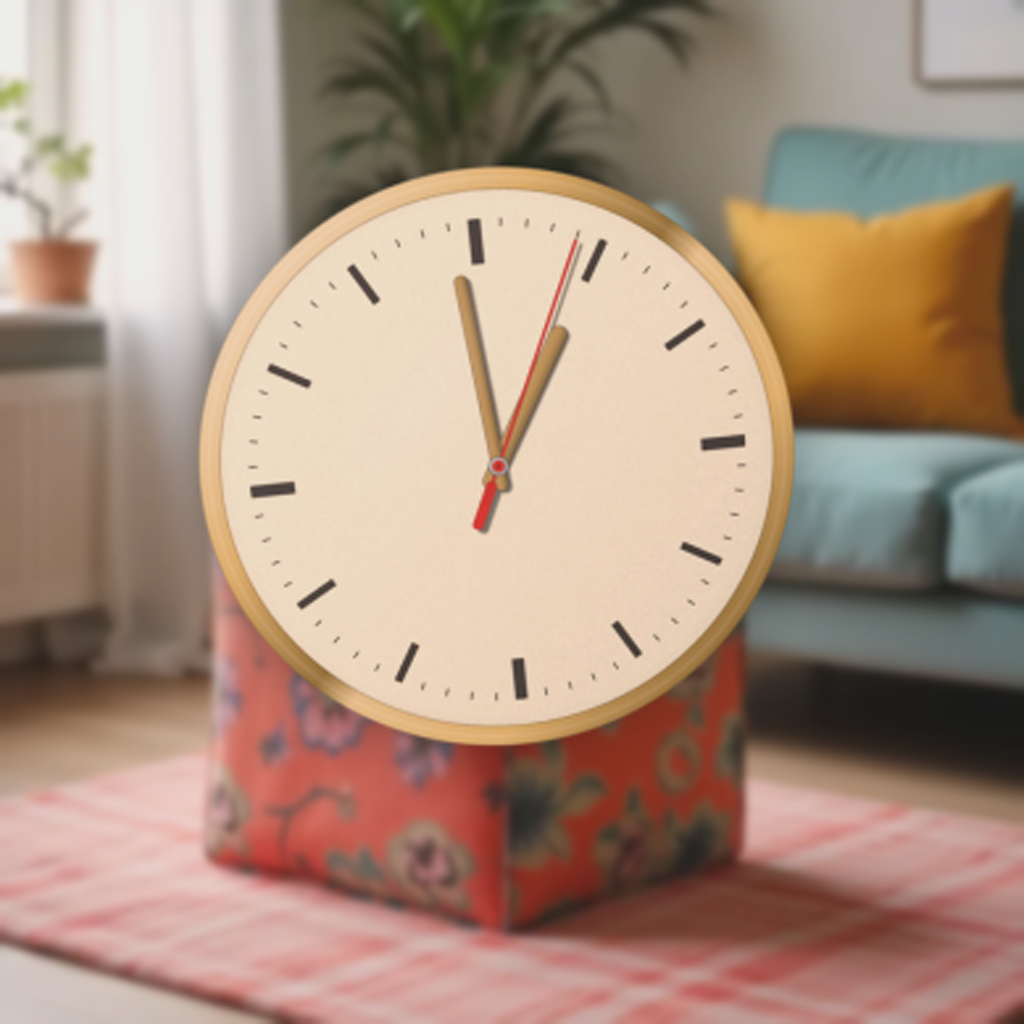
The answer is 12h59m04s
